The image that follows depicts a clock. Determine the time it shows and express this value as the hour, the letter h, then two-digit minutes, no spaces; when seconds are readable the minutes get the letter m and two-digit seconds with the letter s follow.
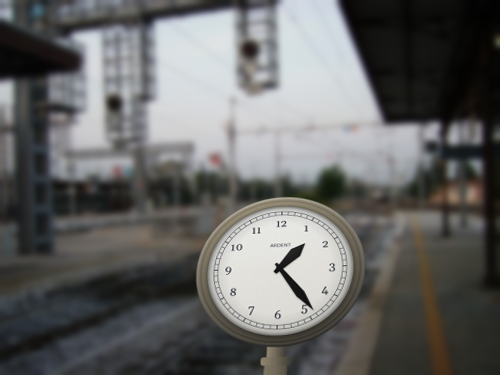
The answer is 1h24
